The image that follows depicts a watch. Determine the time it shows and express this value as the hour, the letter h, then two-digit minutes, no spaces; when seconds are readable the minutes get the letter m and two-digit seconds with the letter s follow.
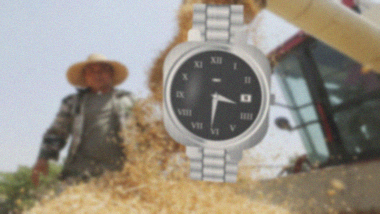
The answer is 3h31
